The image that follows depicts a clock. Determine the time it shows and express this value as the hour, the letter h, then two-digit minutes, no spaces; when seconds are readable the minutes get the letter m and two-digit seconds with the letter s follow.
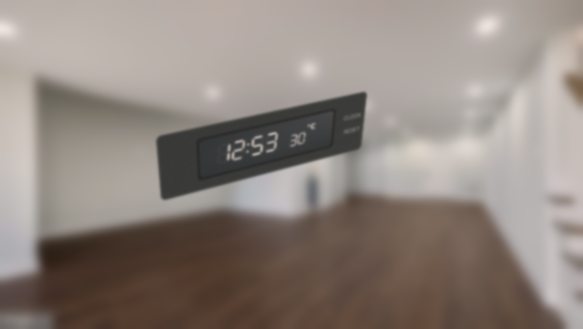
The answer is 12h53
